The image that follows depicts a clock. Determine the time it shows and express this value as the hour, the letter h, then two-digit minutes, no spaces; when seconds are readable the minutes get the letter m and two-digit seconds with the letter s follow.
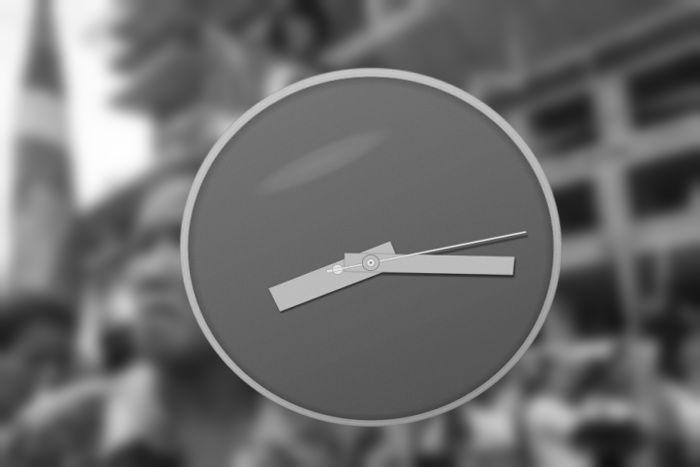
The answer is 8h15m13s
